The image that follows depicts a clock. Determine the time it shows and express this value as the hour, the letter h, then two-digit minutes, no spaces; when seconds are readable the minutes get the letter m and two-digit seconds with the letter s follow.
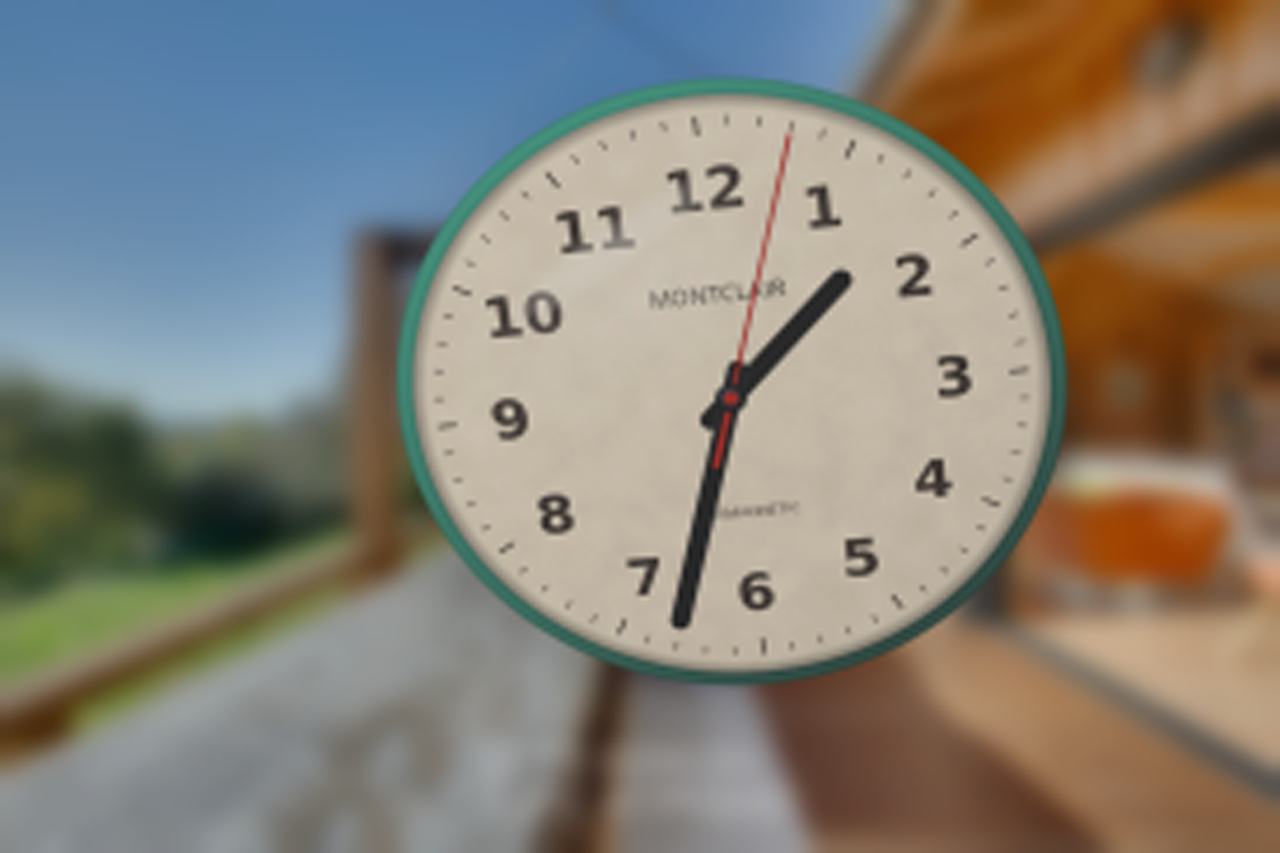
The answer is 1h33m03s
